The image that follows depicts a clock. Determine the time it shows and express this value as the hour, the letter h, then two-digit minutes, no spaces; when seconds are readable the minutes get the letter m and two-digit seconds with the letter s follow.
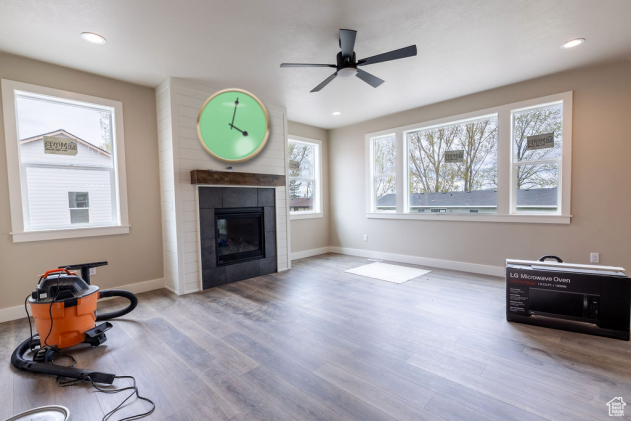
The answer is 4h02
